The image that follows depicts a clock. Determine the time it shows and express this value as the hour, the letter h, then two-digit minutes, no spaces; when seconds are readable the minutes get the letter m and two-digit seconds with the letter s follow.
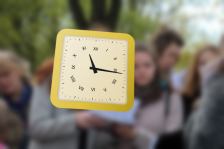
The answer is 11h16
